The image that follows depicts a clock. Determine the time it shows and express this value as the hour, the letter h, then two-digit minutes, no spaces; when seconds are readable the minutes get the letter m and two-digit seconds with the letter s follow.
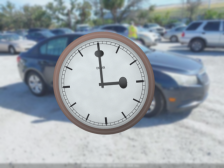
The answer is 3h00
